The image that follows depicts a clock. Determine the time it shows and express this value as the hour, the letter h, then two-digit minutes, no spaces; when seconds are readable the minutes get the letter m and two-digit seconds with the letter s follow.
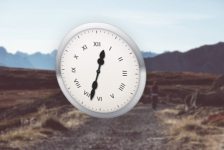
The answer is 12h33
